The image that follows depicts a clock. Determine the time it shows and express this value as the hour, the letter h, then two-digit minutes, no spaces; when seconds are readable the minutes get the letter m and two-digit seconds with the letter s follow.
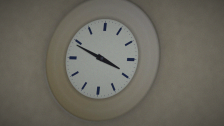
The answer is 3h49
